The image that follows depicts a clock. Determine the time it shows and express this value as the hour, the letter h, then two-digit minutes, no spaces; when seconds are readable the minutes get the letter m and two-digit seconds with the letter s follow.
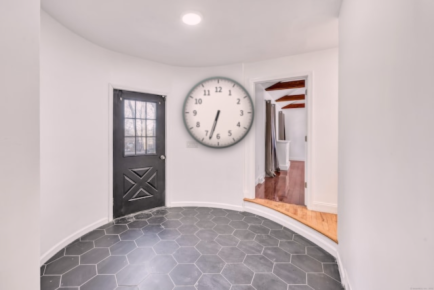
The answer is 6h33
